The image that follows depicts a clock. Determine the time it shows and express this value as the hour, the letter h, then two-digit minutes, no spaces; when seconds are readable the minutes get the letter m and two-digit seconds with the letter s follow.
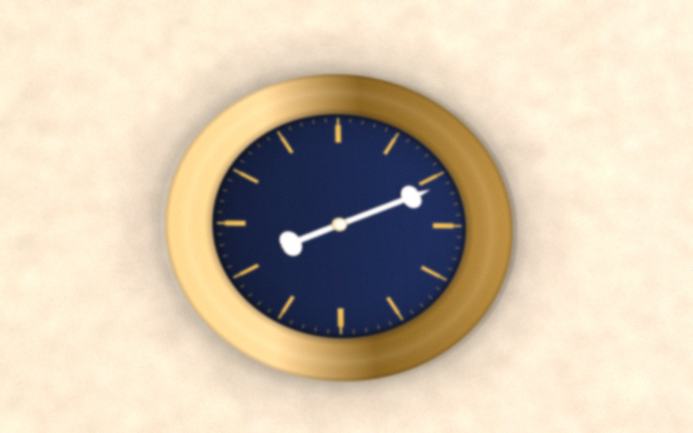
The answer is 8h11
